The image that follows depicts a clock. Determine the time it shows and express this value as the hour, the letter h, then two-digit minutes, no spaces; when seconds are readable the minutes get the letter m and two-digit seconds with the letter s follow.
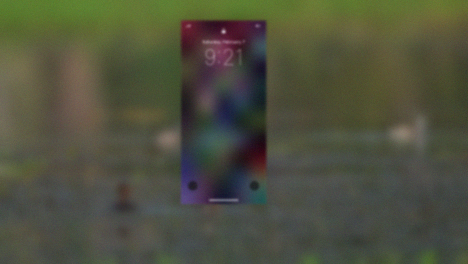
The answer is 9h21
